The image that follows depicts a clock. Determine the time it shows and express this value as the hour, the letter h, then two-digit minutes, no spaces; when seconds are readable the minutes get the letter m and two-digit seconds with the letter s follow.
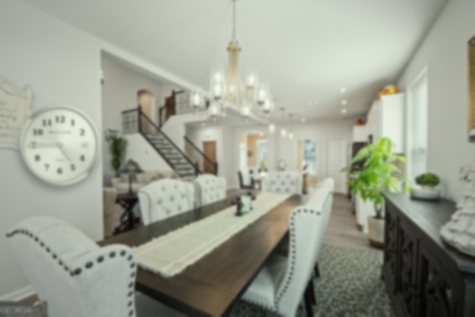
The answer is 4h45
